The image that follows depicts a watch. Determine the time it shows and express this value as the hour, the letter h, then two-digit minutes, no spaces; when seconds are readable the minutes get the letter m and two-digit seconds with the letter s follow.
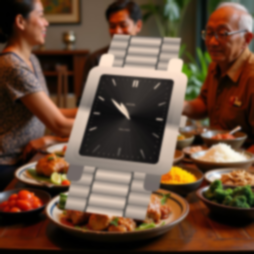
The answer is 10h52
